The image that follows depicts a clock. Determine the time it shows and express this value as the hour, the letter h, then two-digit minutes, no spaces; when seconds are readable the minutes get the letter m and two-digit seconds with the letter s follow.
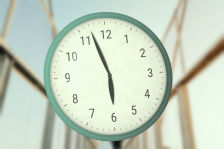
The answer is 5h57
